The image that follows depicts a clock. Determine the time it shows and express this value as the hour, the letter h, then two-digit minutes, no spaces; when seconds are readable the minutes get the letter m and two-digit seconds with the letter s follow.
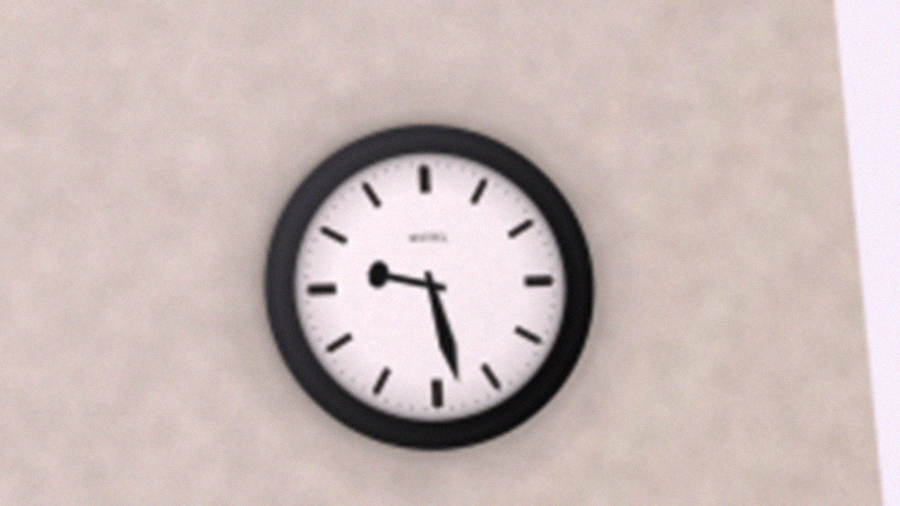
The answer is 9h28
